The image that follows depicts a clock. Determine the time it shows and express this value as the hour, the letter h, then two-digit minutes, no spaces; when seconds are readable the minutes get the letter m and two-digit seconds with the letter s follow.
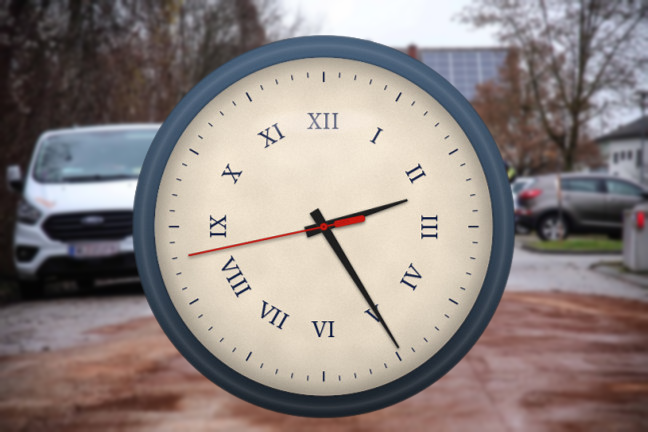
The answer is 2h24m43s
